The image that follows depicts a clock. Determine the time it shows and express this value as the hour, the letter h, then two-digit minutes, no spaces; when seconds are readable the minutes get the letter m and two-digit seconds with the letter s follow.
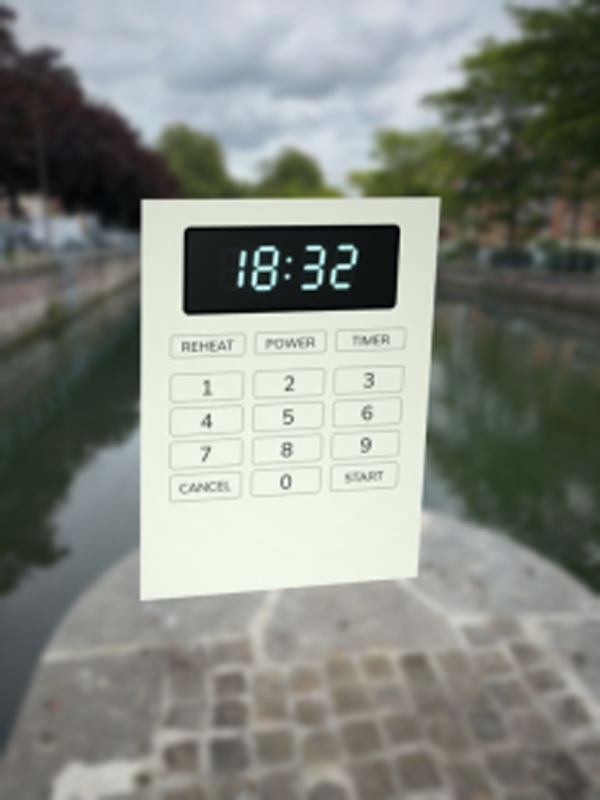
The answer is 18h32
